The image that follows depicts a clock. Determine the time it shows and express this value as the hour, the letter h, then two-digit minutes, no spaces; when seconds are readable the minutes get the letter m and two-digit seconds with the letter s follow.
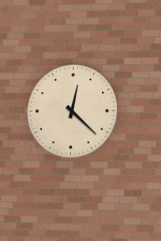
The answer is 12h22
